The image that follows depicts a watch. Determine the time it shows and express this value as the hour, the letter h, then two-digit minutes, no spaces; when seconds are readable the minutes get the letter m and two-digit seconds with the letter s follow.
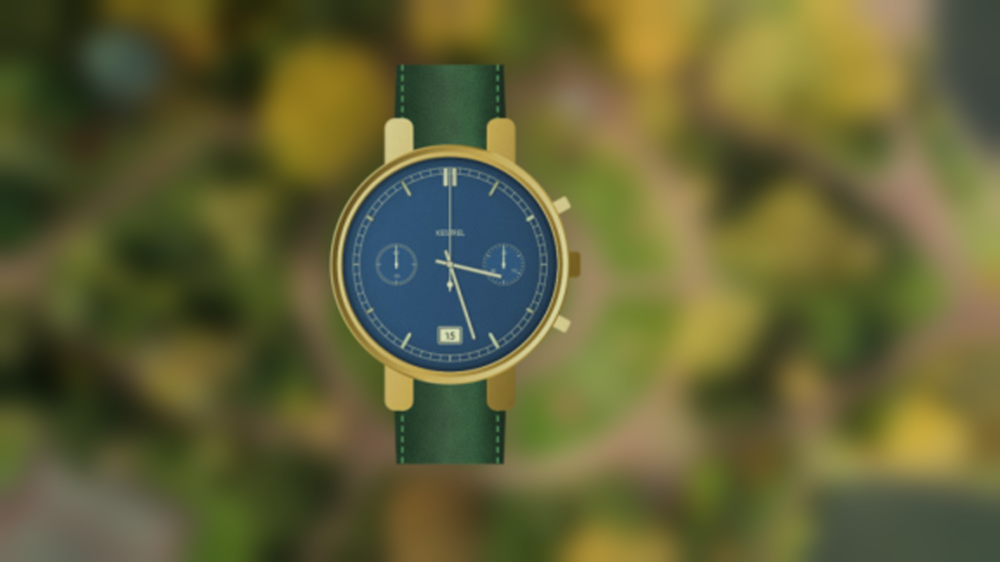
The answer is 3h27
